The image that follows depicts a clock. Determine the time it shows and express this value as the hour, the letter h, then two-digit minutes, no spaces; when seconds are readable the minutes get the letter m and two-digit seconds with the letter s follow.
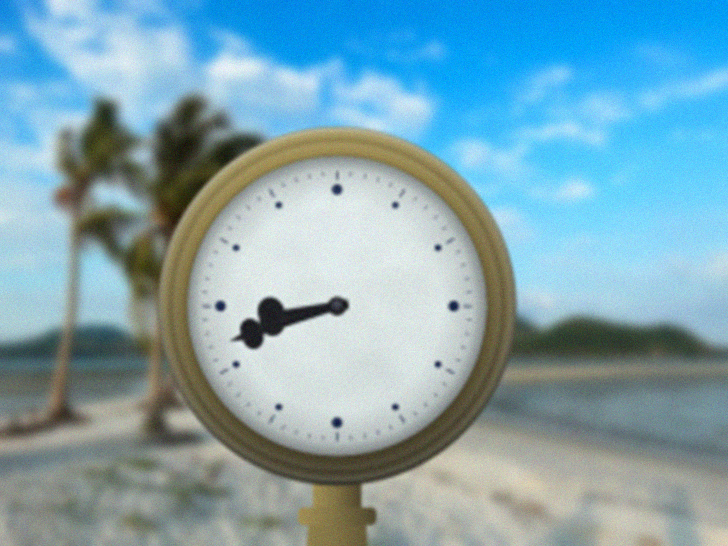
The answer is 8h42
